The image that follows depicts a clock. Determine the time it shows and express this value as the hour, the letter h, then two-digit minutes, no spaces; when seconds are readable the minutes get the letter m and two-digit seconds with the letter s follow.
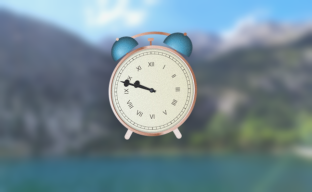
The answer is 9h48
